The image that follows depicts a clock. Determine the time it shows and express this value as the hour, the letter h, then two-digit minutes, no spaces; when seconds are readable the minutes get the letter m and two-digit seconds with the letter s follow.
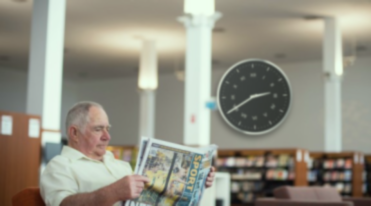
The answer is 2h40
